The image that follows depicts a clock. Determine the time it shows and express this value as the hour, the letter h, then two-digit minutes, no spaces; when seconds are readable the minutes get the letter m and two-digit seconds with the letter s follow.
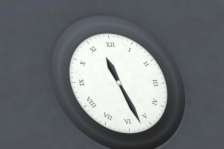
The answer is 11h27
